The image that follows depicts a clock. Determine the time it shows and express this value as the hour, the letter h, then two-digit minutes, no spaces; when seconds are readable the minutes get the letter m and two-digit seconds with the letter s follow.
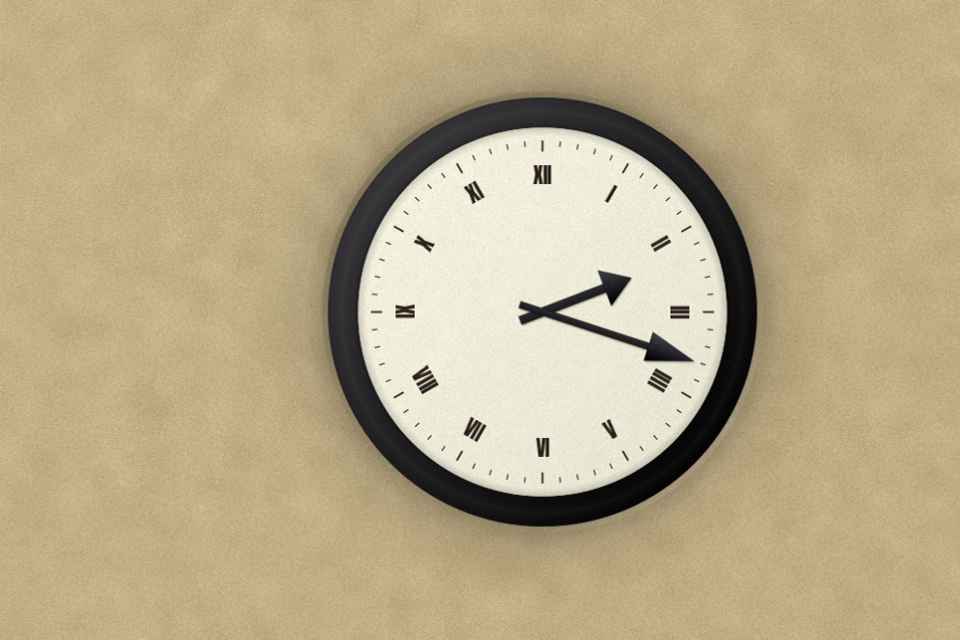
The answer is 2h18
